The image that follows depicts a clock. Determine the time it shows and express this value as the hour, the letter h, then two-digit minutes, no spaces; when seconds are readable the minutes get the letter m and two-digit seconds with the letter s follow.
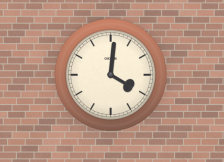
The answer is 4h01
